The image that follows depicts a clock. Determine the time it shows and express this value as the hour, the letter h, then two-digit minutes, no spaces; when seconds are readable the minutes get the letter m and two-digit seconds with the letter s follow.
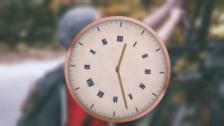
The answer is 12h27
